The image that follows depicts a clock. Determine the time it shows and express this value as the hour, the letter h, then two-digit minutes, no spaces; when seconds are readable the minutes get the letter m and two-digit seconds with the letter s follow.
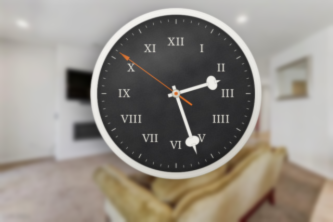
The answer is 2h26m51s
